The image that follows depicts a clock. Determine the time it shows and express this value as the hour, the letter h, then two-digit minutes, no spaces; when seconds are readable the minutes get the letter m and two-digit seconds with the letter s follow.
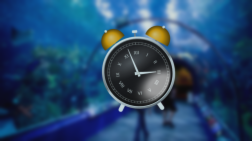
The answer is 2h57
